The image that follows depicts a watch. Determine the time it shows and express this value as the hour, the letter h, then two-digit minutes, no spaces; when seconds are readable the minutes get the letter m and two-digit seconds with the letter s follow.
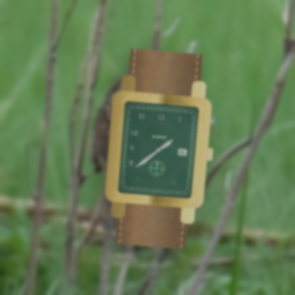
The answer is 1h38
